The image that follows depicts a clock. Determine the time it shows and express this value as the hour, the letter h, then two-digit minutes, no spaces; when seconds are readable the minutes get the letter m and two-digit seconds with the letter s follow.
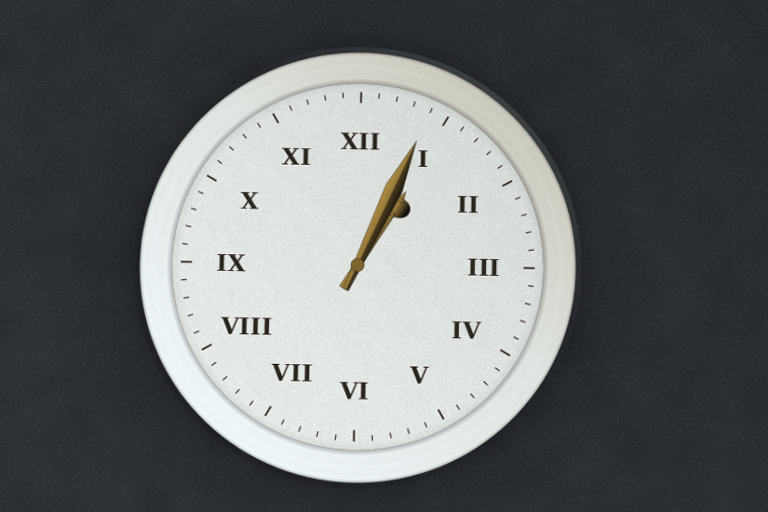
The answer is 1h04
